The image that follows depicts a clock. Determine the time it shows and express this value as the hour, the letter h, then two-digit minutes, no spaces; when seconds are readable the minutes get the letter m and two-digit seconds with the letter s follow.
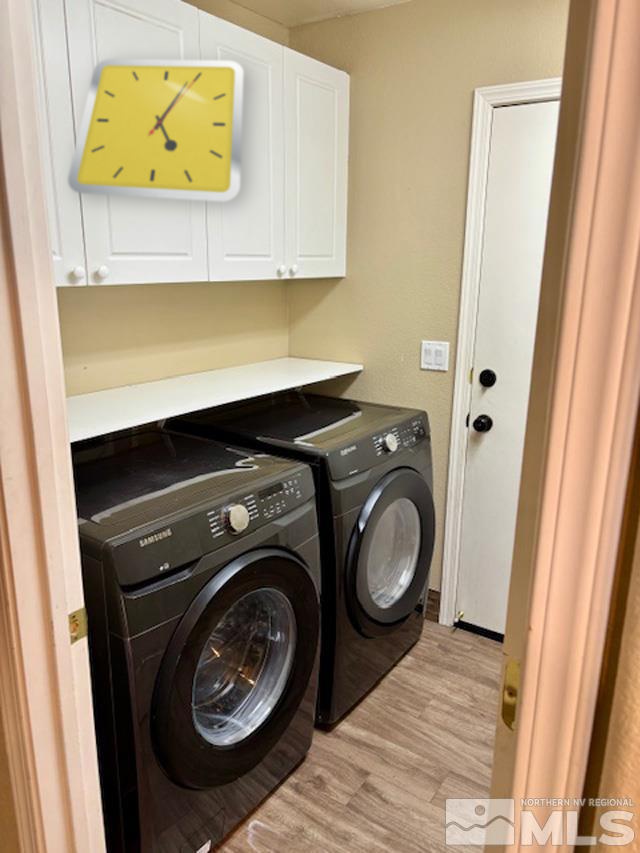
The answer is 5h04m05s
